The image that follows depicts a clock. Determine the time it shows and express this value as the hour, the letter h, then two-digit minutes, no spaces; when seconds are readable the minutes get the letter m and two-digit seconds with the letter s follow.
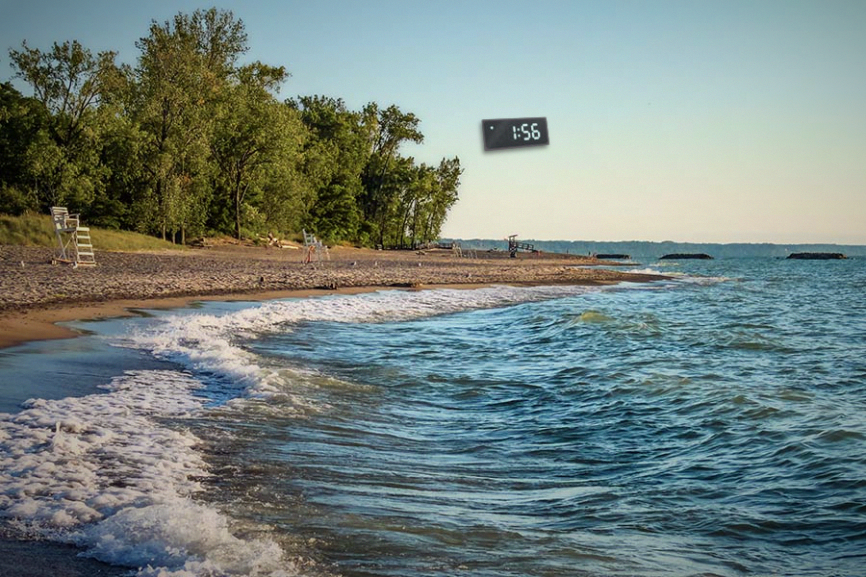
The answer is 1h56
